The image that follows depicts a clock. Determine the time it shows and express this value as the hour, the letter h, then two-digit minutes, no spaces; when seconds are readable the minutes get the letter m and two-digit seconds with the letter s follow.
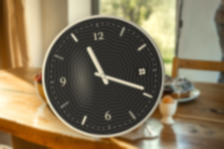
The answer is 11h19
